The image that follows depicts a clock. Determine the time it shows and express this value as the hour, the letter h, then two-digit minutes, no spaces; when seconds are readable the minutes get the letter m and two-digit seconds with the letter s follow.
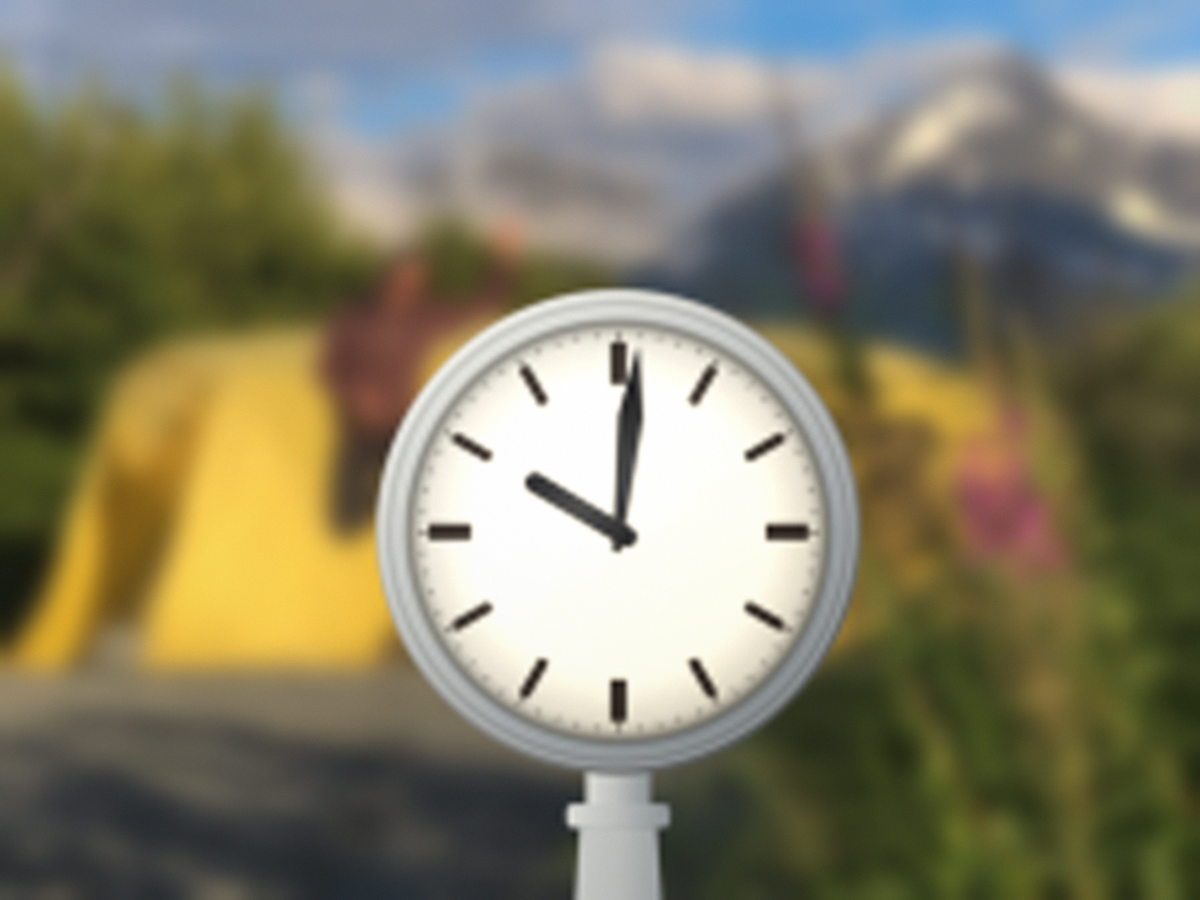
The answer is 10h01
